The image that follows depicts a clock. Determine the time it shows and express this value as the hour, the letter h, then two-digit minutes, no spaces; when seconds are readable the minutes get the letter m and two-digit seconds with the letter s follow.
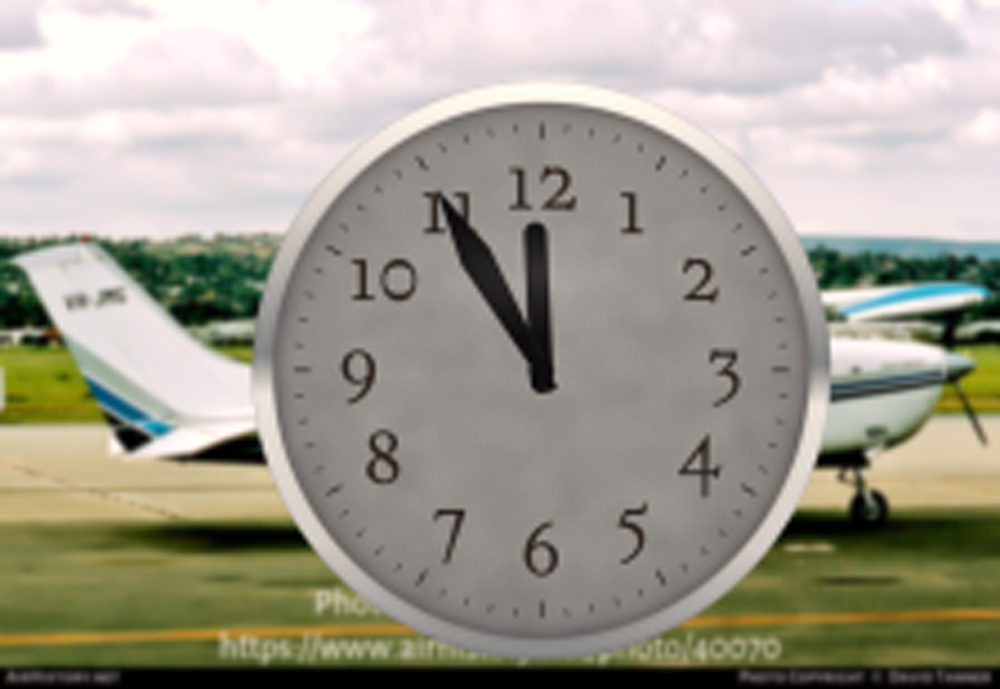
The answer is 11h55
